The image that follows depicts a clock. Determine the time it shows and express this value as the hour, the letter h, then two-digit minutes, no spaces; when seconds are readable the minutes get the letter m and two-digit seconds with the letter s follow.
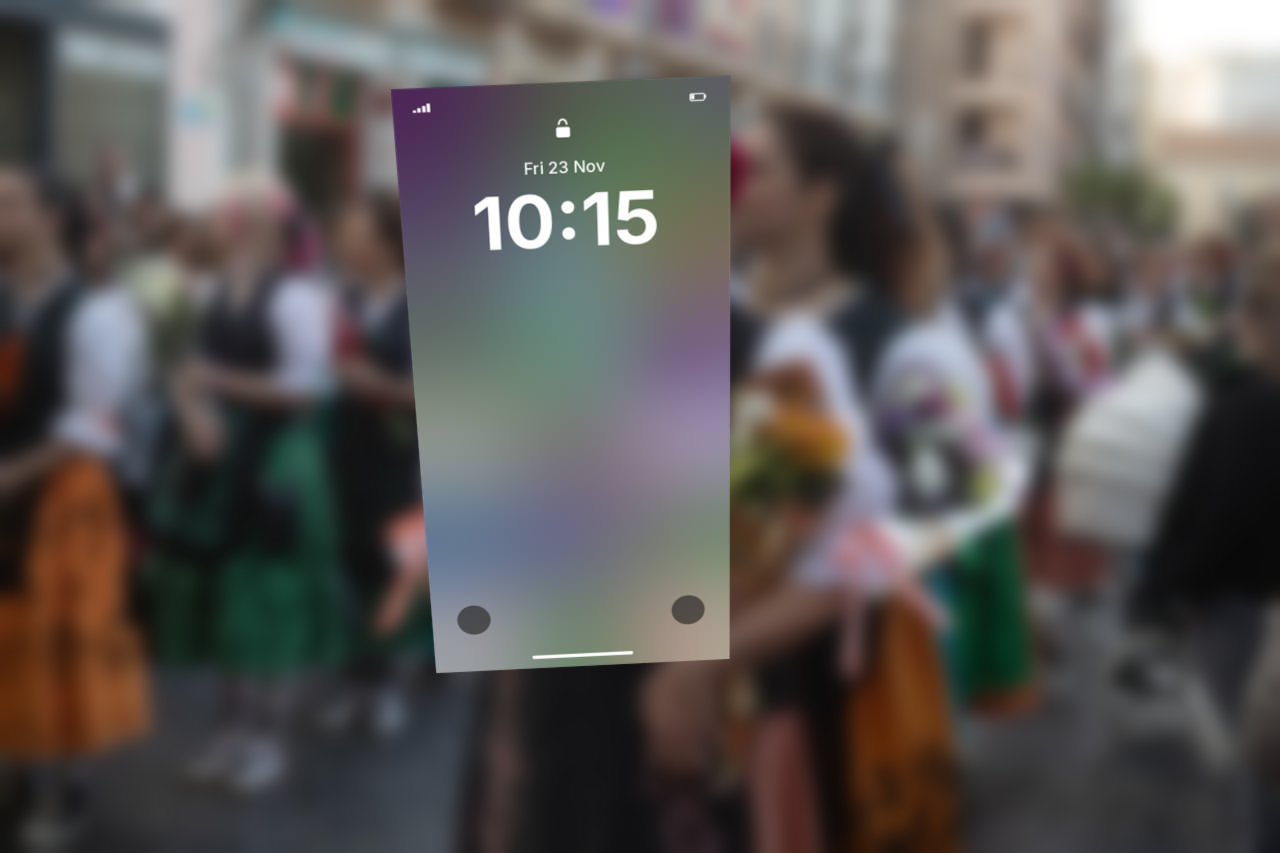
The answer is 10h15
